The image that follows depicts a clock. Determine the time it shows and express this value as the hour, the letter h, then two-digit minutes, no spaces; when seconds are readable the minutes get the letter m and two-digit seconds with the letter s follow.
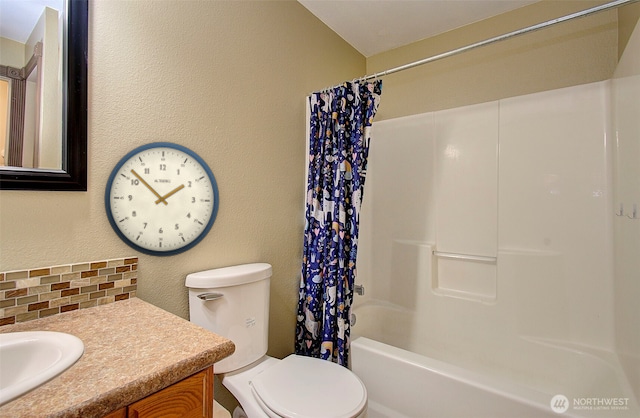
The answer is 1h52
